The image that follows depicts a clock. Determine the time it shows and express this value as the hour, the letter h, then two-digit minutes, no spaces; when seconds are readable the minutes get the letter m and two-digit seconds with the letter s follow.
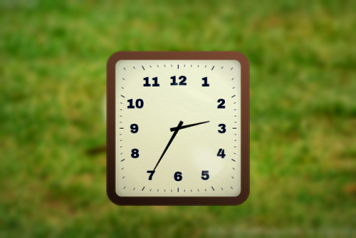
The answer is 2h35
